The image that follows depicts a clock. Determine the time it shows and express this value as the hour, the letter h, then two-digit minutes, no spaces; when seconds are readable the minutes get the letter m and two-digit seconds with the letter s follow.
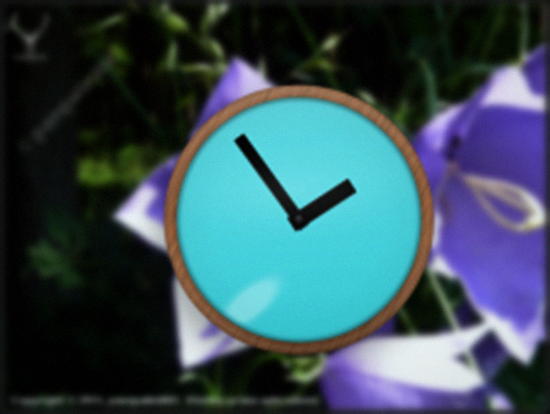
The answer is 1h54
